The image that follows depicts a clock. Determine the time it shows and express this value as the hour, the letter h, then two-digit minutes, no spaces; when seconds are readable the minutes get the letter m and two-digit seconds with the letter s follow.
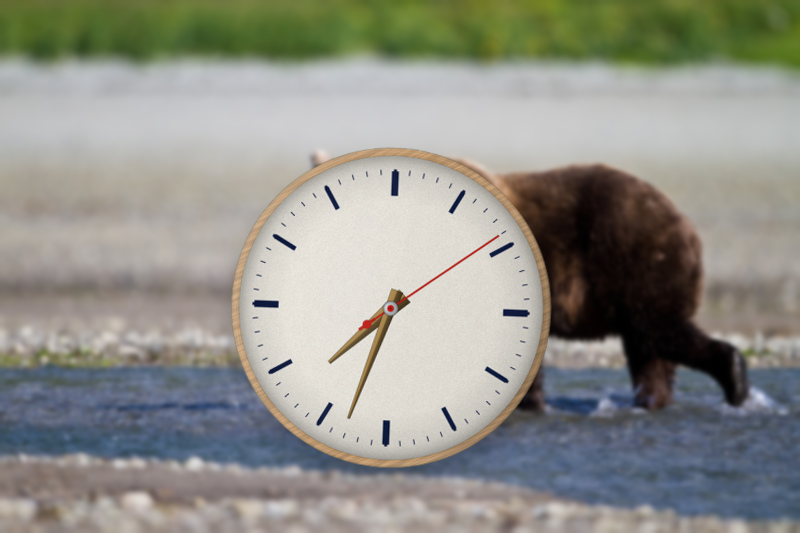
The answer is 7h33m09s
